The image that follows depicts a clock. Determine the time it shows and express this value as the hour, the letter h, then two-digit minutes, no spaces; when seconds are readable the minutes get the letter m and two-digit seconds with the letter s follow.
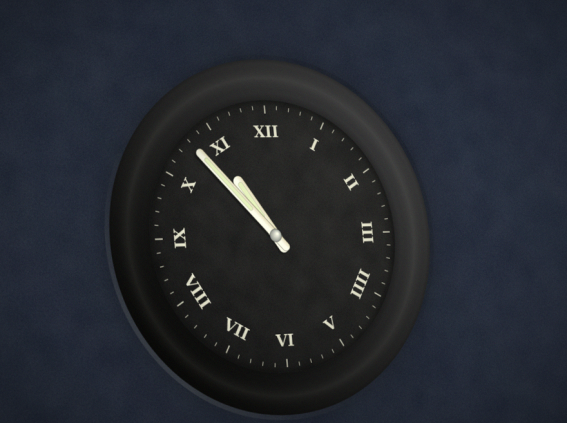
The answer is 10h53
